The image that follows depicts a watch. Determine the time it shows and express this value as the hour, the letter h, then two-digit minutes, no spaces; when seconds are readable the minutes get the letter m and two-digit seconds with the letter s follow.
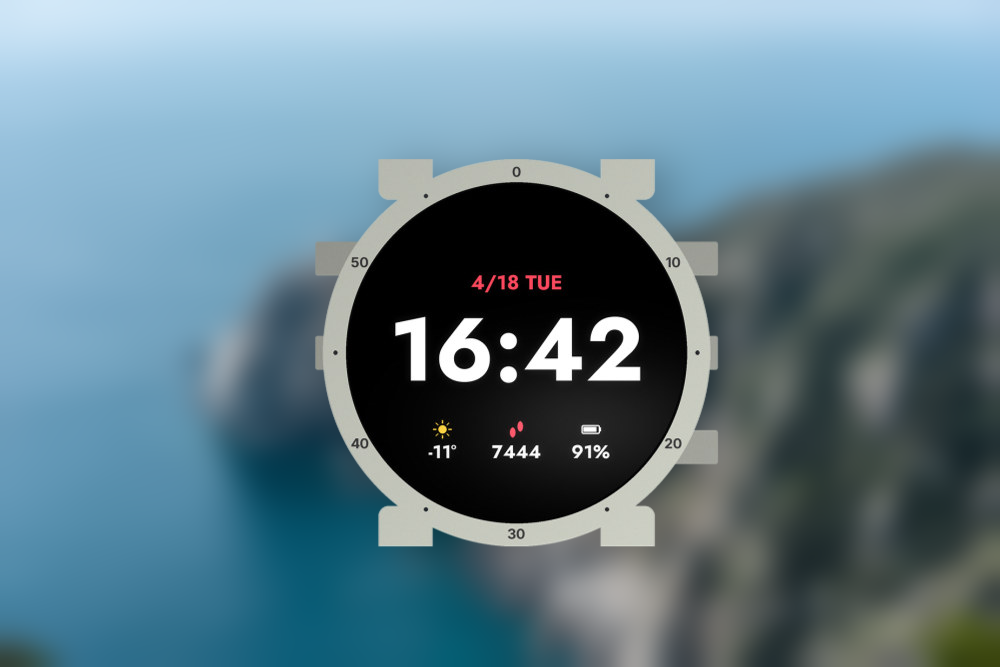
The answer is 16h42
